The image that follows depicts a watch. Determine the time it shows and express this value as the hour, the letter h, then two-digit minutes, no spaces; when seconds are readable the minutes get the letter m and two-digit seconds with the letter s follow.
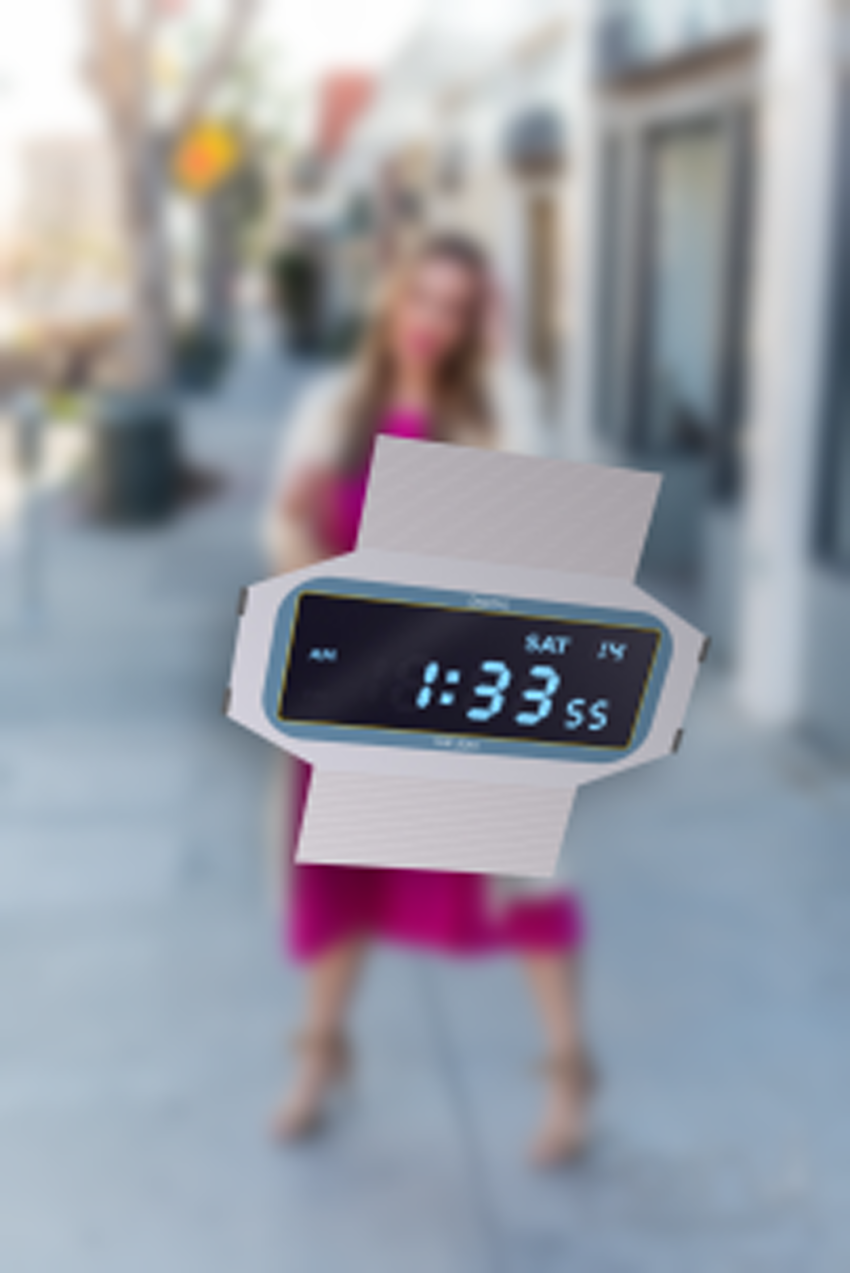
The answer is 1h33m55s
